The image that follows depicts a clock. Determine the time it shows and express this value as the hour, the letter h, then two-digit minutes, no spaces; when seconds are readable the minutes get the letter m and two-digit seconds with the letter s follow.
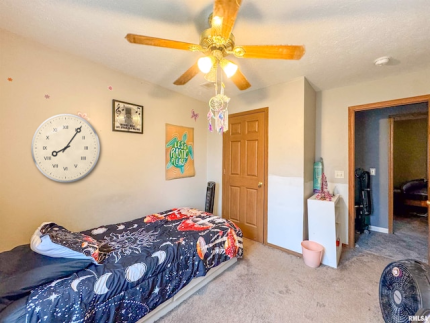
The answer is 8h06
